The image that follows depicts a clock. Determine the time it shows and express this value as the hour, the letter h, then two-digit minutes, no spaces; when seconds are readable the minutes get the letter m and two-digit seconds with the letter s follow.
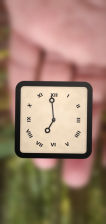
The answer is 6h59
